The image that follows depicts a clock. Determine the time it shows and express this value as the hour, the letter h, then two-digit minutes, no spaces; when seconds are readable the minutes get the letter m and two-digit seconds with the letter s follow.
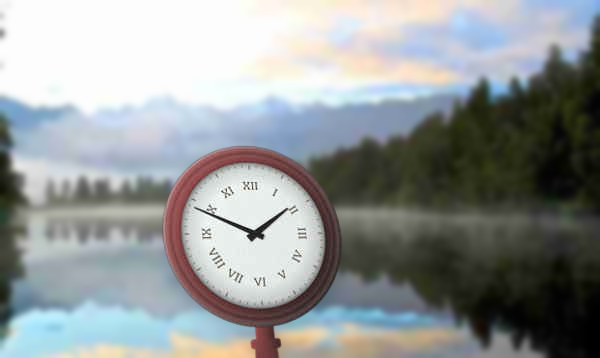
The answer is 1h49
